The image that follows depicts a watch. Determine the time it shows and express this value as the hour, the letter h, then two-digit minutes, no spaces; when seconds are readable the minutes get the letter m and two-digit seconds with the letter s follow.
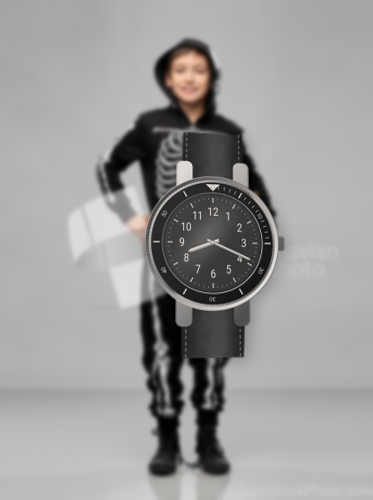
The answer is 8h19
